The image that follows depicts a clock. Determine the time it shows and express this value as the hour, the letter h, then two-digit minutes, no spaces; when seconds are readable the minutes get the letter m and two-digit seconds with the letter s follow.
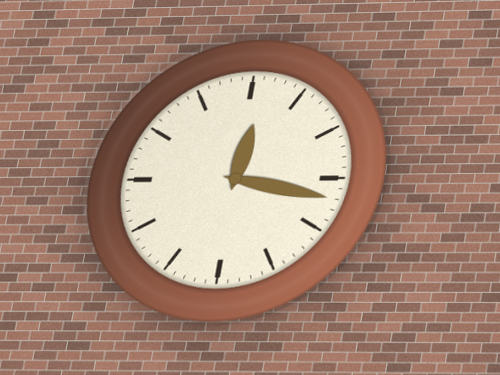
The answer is 12h17
